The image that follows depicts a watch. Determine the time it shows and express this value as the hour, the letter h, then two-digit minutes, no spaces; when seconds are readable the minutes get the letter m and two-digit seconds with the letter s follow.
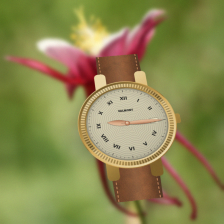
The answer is 9h15
